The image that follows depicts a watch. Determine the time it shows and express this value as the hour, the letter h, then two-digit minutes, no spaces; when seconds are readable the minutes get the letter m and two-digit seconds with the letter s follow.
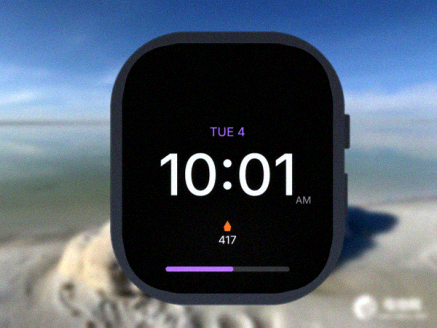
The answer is 10h01
